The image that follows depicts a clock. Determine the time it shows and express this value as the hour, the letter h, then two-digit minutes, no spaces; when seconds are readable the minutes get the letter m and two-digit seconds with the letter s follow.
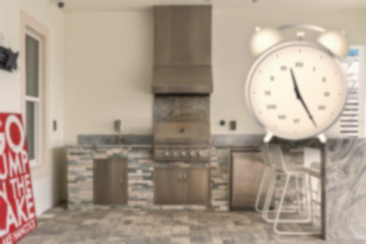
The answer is 11h25
